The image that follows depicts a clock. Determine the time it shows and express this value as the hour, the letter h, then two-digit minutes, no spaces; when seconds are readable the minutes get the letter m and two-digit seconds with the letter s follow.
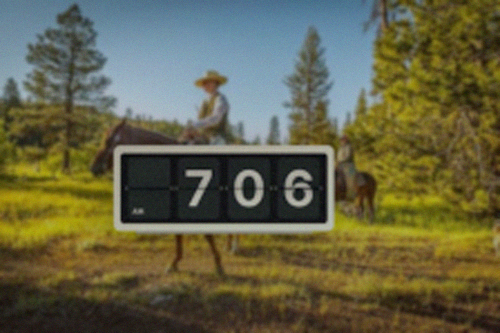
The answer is 7h06
